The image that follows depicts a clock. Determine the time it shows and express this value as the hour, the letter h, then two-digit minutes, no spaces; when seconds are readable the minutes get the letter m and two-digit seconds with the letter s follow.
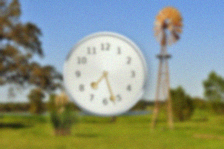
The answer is 7h27
